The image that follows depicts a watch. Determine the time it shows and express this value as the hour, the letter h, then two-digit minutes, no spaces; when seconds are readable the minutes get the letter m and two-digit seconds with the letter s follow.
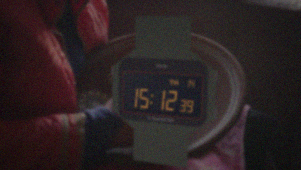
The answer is 15h12
